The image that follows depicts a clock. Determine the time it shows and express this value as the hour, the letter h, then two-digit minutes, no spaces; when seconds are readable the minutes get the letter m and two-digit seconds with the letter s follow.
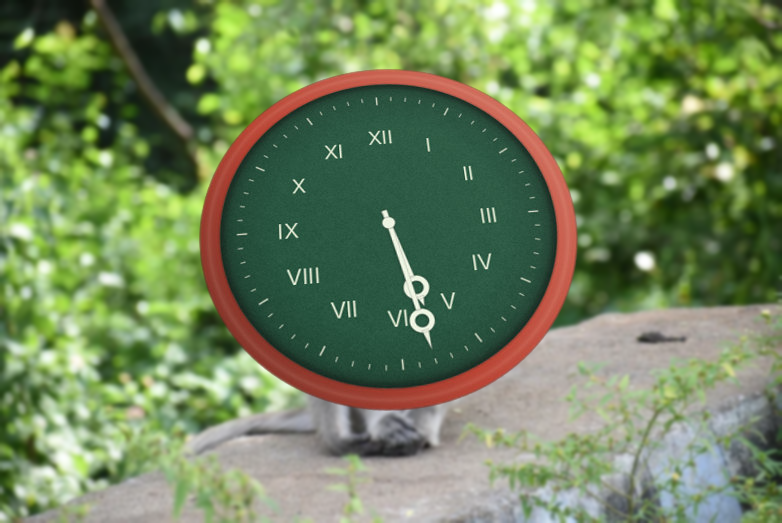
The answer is 5h28
